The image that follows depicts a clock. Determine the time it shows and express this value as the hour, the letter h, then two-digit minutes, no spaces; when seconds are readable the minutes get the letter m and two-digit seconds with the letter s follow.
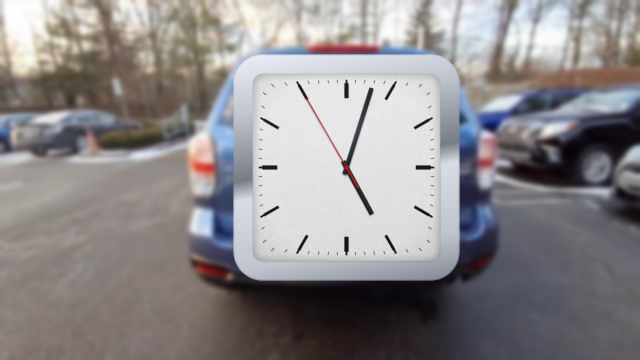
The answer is 5h02m55s
